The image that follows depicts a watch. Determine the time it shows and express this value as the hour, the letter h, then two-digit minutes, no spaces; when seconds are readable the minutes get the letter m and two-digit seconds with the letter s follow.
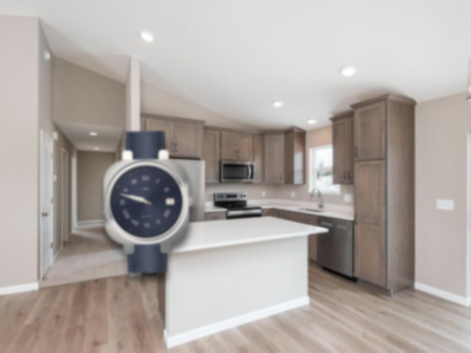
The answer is 9h48
